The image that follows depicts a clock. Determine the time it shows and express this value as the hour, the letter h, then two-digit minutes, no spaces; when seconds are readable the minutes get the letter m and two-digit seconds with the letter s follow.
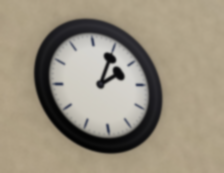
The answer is 2h05
